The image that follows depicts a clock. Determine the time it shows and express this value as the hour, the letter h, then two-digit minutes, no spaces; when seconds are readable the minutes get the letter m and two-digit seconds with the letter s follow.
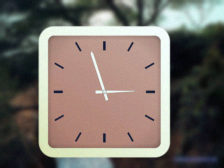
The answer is 2h57
